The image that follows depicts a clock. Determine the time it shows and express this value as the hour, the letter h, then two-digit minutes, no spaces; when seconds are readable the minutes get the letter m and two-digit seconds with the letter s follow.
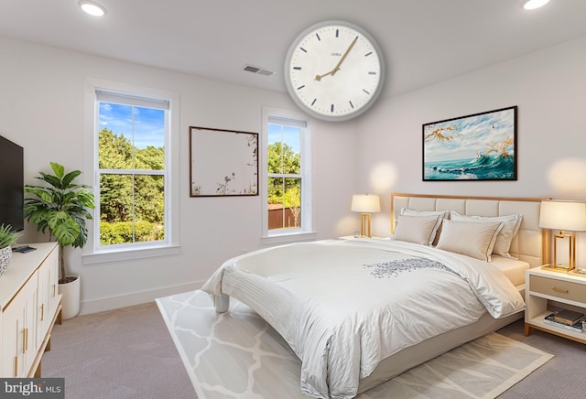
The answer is 8h05
